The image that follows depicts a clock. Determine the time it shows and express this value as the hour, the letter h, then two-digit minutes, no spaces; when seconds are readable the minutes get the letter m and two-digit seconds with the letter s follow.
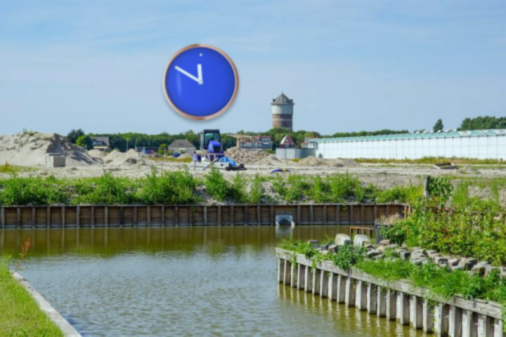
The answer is 11h50
